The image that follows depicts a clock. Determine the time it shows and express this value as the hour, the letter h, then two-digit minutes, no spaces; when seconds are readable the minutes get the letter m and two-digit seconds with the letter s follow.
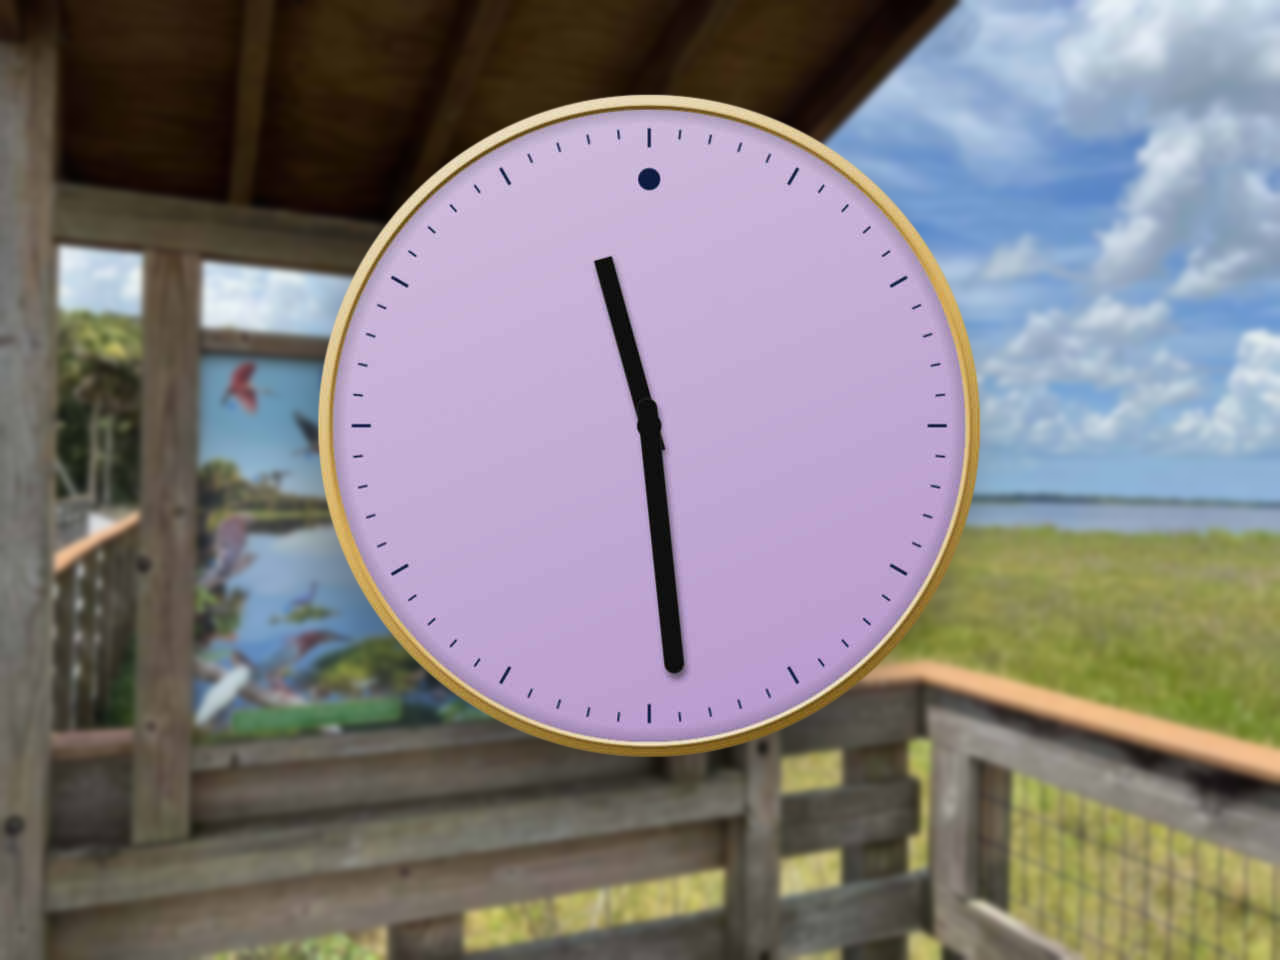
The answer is 11h29
